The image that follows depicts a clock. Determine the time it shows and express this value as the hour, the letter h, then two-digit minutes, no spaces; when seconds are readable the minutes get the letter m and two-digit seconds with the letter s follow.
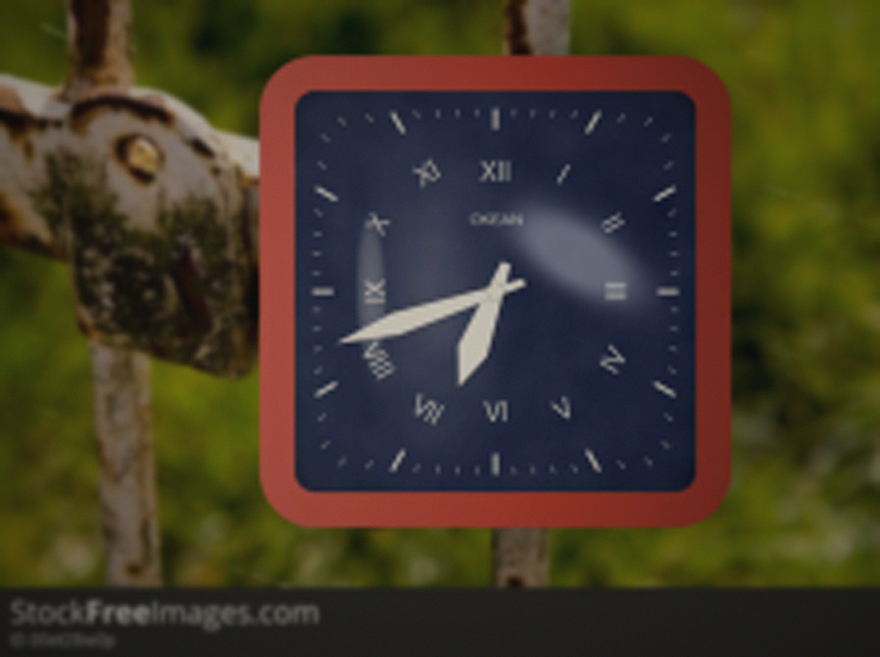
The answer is 6h42
